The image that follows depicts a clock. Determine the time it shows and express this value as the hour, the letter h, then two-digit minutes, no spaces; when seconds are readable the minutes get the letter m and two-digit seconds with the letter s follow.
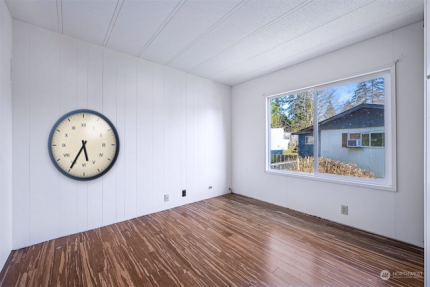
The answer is 5h35
